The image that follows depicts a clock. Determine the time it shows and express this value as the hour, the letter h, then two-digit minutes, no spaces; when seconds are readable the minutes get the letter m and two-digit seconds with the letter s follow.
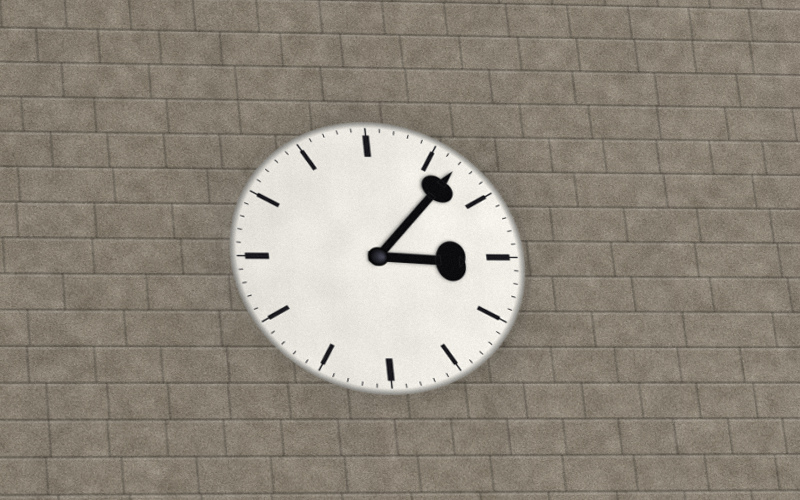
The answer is 3h07
